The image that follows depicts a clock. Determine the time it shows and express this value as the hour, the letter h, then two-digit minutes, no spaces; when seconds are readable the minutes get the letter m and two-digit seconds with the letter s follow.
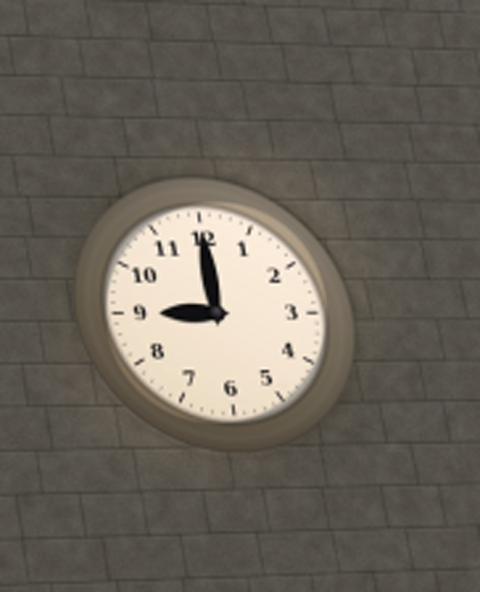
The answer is 9h00
